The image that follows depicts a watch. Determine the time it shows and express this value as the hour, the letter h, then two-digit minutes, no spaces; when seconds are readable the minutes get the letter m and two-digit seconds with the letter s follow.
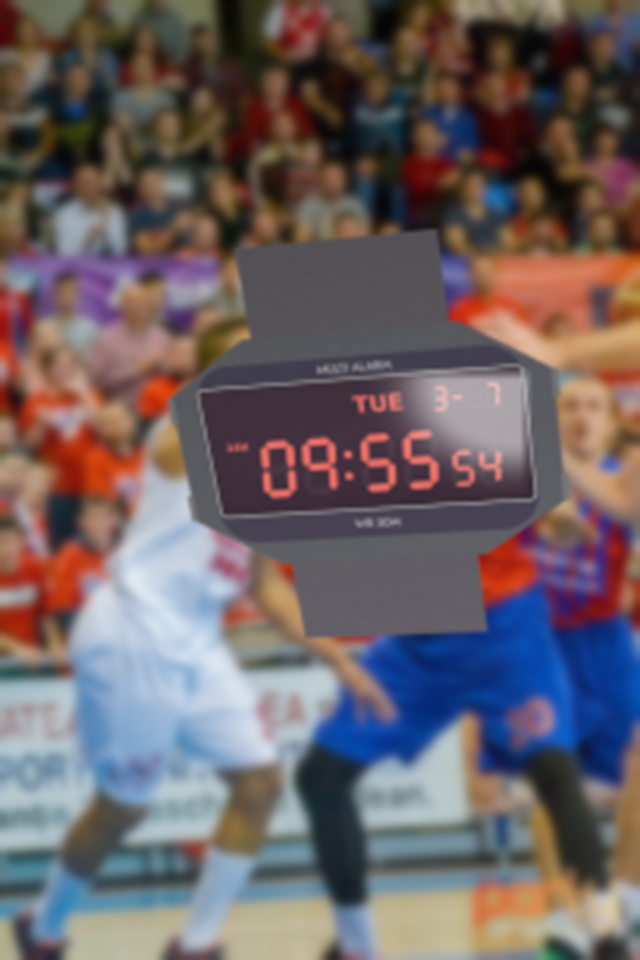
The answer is 9h55m54s
